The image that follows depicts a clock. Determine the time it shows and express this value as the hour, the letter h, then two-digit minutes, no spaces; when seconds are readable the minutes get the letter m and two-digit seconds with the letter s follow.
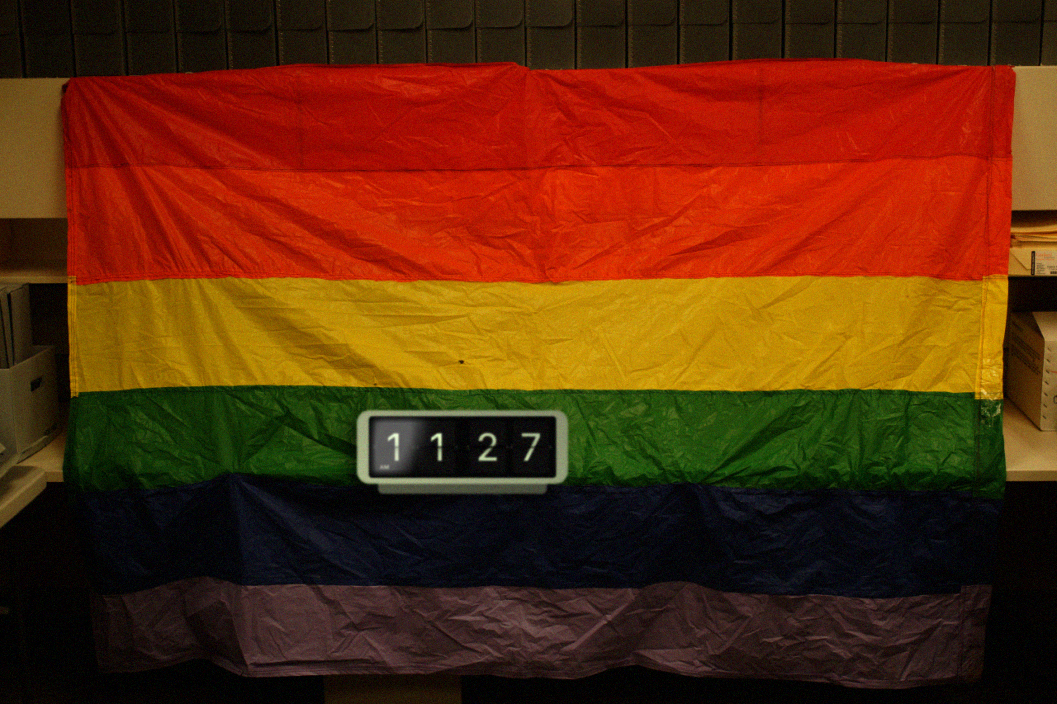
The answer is 11h27
